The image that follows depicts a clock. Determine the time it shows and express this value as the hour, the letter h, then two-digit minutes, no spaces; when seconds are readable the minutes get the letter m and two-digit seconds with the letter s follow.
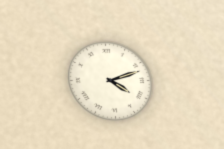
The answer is 4h12
